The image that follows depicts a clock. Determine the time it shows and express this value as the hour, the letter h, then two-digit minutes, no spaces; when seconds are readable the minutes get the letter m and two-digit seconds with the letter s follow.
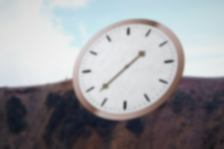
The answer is 1h38
